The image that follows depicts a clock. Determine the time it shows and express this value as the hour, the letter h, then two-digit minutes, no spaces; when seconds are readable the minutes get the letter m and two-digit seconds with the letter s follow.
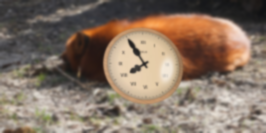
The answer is 7h55
